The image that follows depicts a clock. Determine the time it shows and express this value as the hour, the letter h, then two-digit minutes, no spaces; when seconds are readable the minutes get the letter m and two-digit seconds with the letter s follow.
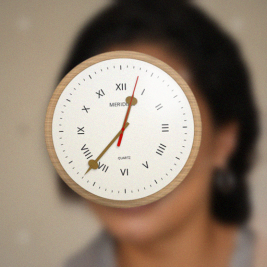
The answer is 12h37m03s
